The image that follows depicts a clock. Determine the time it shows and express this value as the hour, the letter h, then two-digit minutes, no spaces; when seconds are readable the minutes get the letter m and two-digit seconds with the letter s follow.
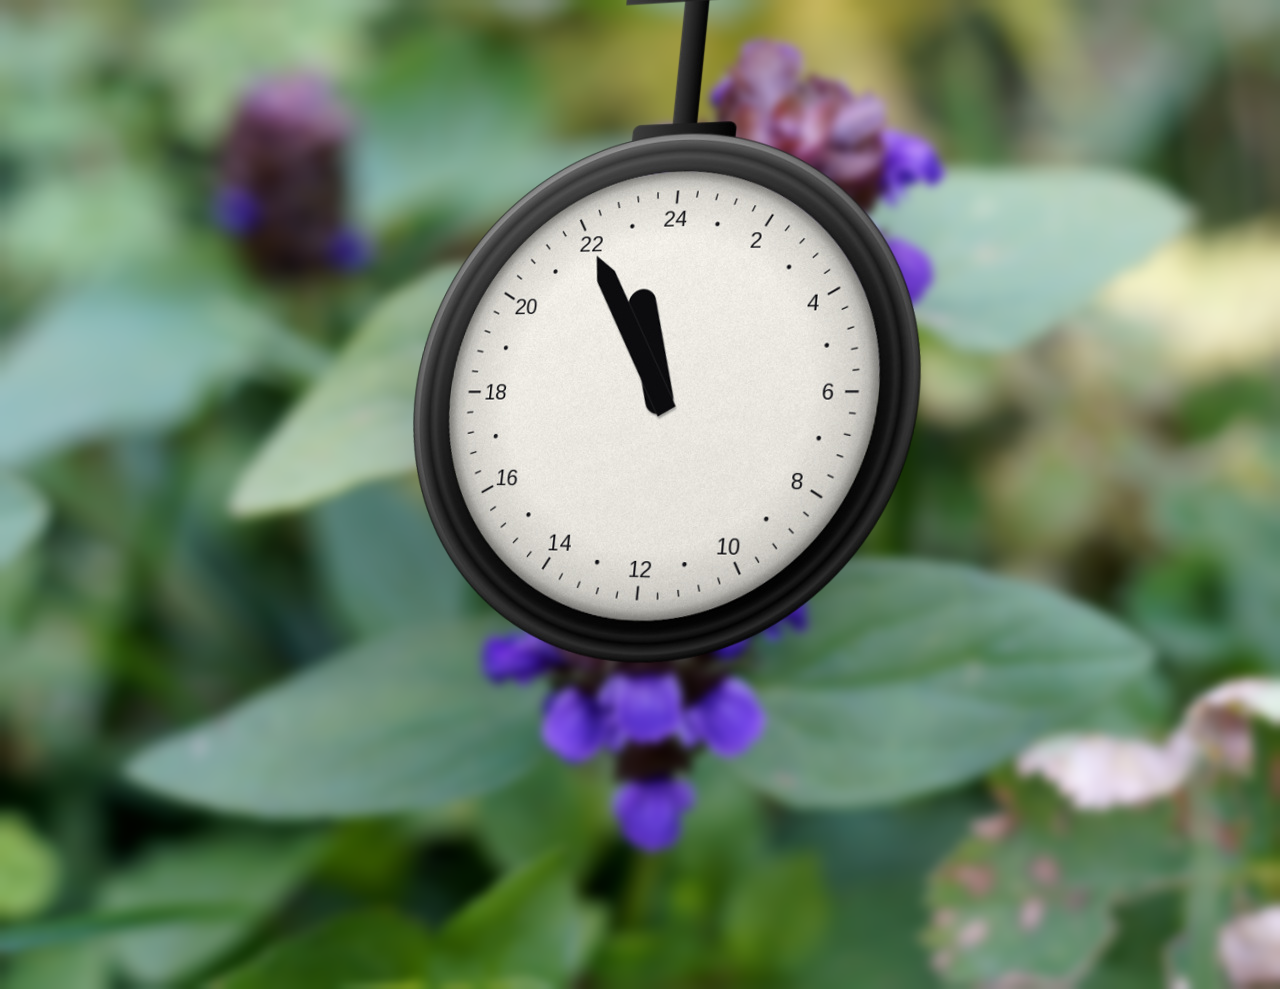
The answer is 22h55
